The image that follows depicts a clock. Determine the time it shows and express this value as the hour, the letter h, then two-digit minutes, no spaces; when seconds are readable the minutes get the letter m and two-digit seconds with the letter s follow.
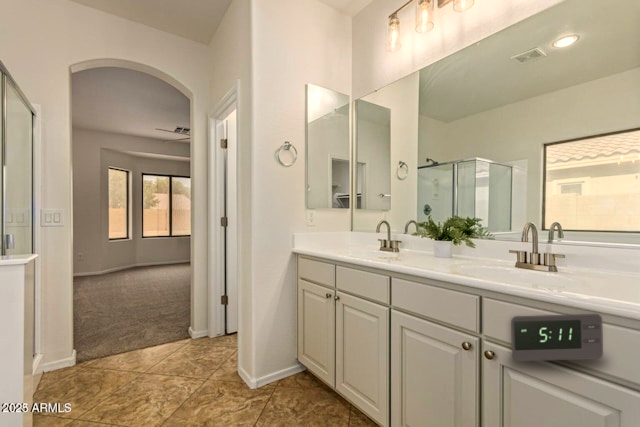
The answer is 5h11
